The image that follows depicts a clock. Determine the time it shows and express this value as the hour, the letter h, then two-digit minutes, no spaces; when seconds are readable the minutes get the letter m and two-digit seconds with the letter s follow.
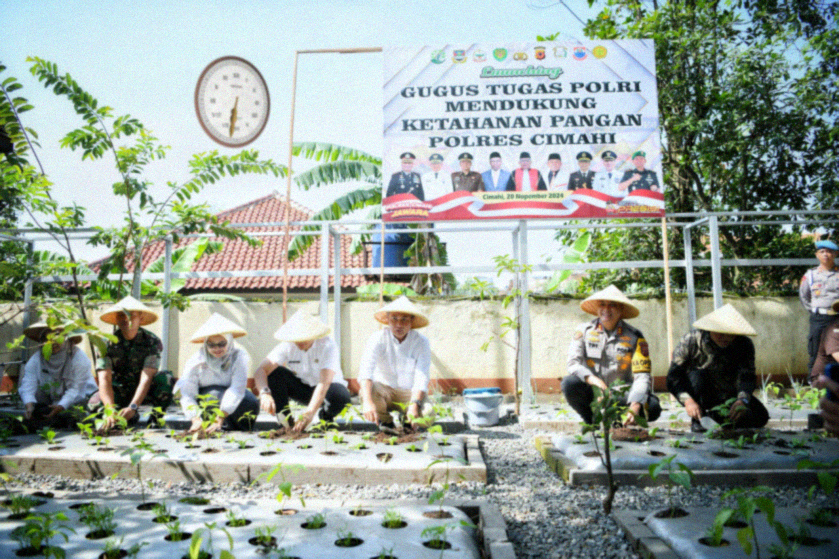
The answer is 6h32
